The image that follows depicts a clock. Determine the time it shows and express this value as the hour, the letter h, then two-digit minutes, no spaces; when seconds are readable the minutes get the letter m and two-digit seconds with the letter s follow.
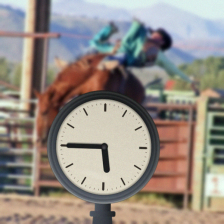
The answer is 5h45
